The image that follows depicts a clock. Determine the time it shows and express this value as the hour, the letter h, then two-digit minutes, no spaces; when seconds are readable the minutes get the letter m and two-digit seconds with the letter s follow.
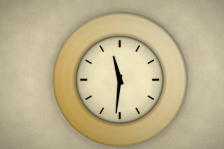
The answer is 11h31
